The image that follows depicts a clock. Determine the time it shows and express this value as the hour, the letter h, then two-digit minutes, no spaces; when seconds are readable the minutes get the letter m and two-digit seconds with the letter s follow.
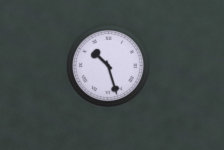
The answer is 10h27
